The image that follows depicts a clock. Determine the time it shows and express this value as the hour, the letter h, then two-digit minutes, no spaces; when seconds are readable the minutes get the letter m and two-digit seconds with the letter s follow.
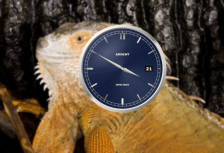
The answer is 3h50
